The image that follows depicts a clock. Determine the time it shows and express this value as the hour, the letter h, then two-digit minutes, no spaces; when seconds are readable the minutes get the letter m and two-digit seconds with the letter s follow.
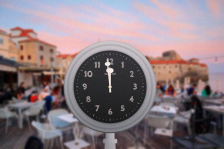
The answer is 11h59
